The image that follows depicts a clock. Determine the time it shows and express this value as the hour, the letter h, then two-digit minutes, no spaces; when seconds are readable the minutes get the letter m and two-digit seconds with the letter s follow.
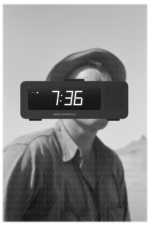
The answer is 7h36
